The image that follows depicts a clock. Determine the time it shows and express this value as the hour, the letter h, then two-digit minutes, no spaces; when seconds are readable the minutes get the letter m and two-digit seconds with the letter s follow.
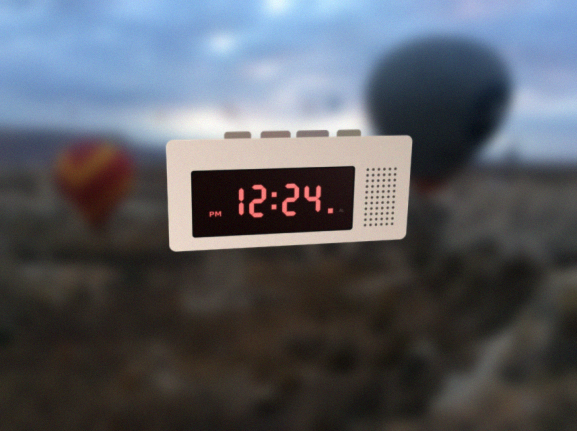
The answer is 12h24
